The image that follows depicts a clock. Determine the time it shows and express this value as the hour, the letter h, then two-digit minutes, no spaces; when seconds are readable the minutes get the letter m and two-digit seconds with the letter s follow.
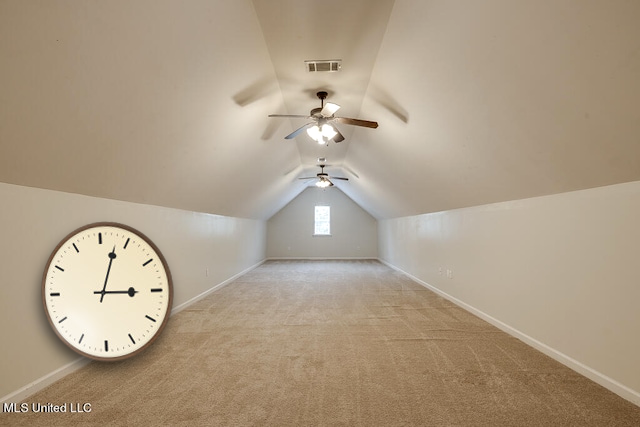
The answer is 3h03
